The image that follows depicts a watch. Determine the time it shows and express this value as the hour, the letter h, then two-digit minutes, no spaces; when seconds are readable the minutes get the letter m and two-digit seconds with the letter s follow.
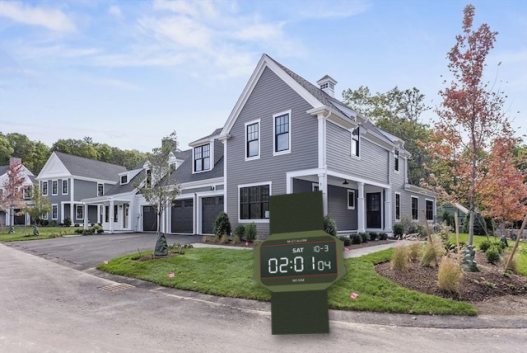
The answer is 2h01m04s
